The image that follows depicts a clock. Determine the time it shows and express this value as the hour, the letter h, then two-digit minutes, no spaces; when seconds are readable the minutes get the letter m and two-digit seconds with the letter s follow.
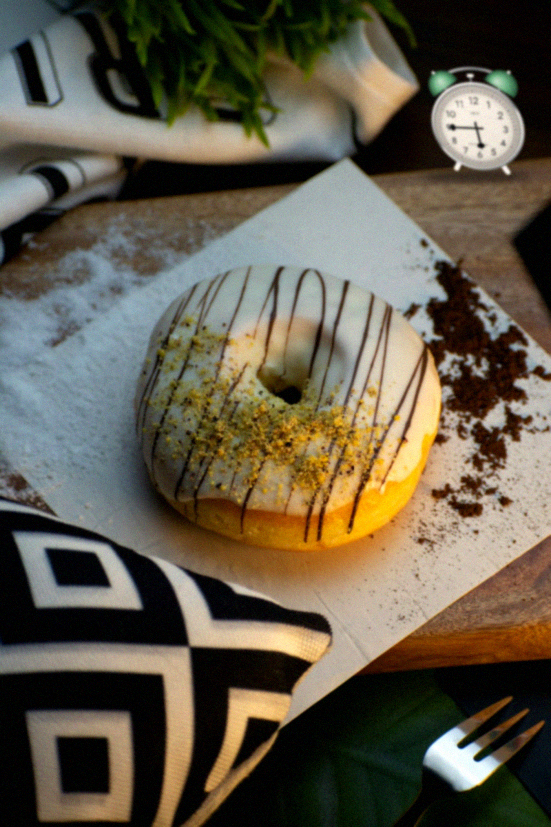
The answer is 5h45
